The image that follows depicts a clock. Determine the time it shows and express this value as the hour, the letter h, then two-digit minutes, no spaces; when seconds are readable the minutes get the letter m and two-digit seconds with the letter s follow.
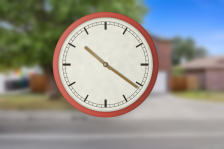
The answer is 10h21
